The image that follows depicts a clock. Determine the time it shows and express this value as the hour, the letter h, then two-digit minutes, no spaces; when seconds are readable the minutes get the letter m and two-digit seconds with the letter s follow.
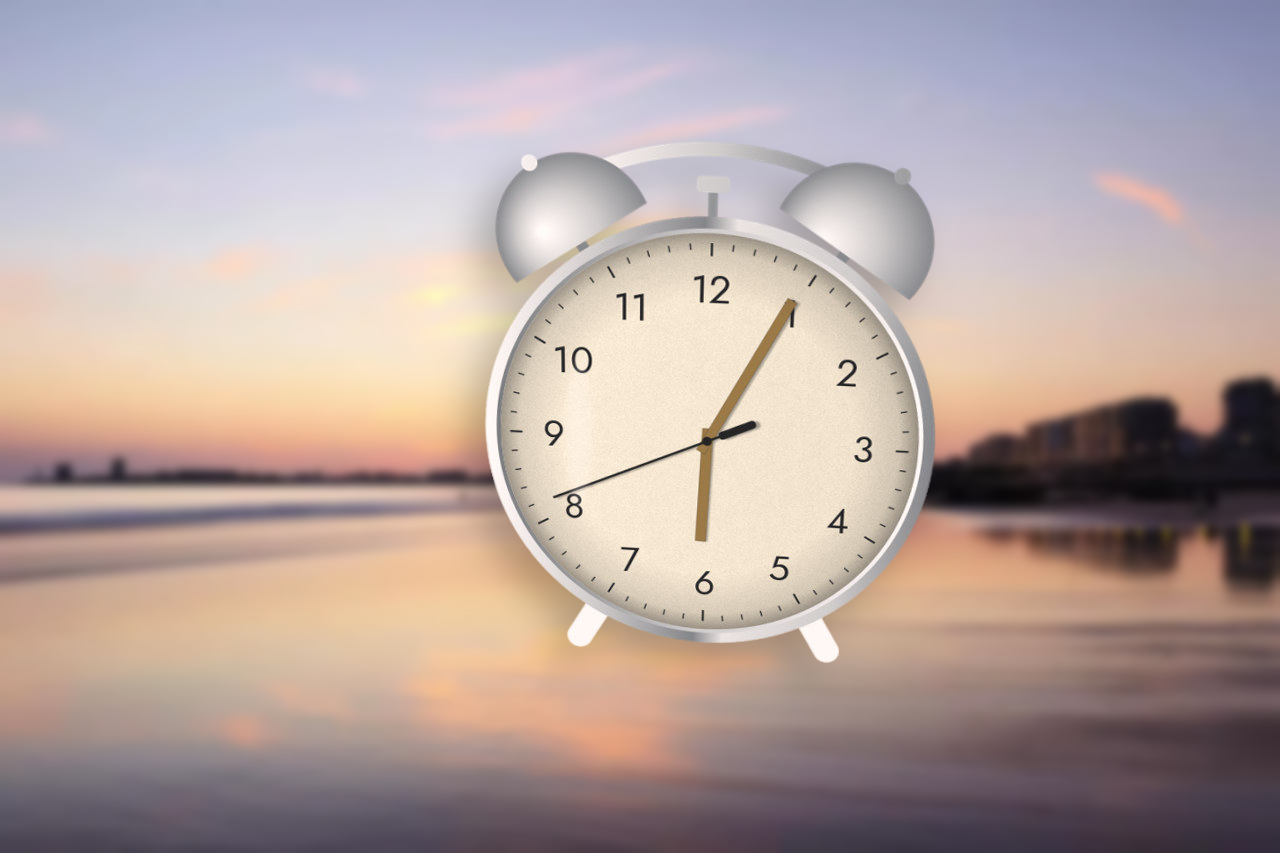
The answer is 6h04m41s
